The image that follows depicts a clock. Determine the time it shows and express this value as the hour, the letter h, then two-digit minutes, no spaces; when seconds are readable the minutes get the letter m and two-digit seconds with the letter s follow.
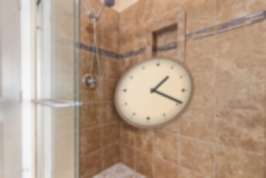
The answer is 1h19
